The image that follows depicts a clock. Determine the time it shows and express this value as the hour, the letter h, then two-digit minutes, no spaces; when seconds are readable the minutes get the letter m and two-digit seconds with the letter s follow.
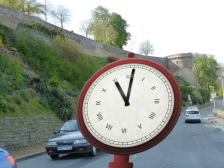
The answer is 11h01
